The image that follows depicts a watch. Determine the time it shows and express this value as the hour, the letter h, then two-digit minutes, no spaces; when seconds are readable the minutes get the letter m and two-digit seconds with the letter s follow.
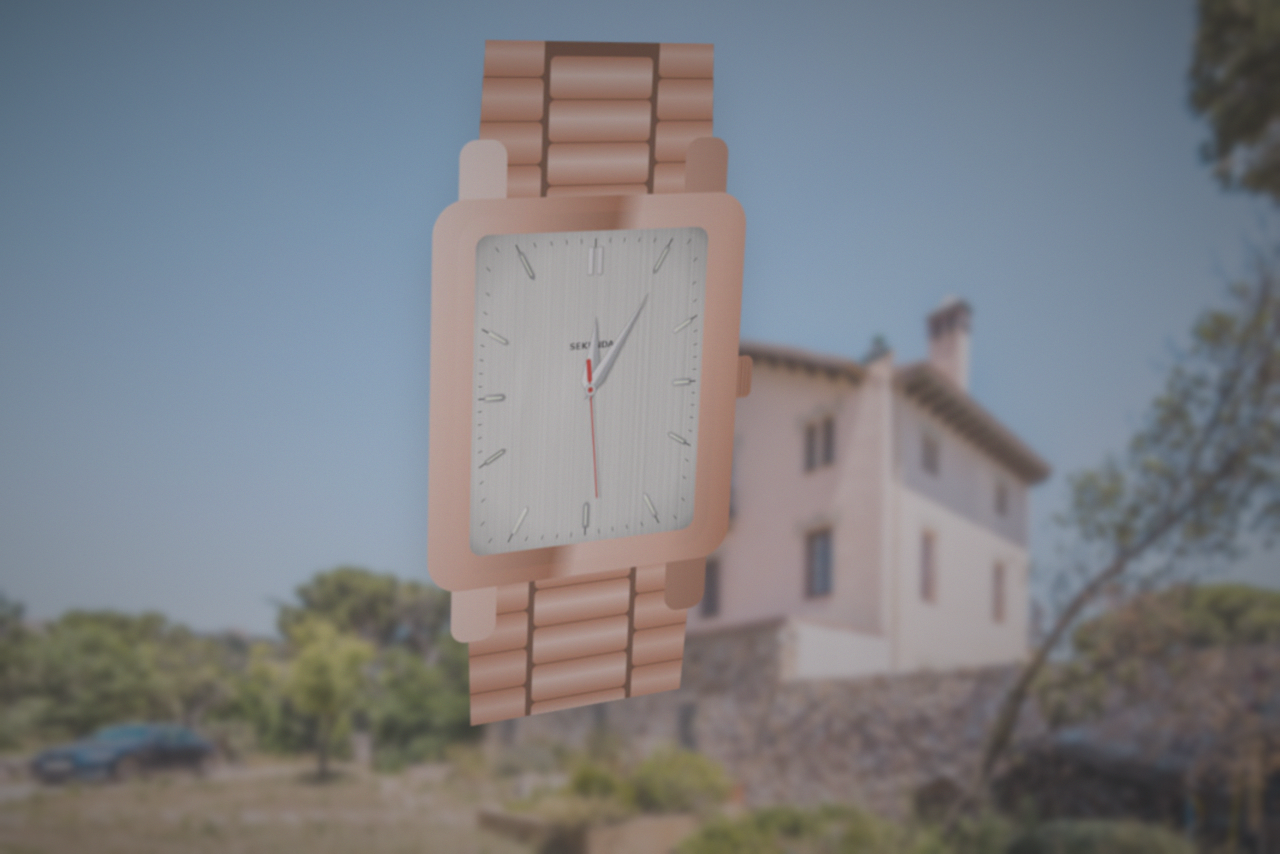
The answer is 12h05m29s
